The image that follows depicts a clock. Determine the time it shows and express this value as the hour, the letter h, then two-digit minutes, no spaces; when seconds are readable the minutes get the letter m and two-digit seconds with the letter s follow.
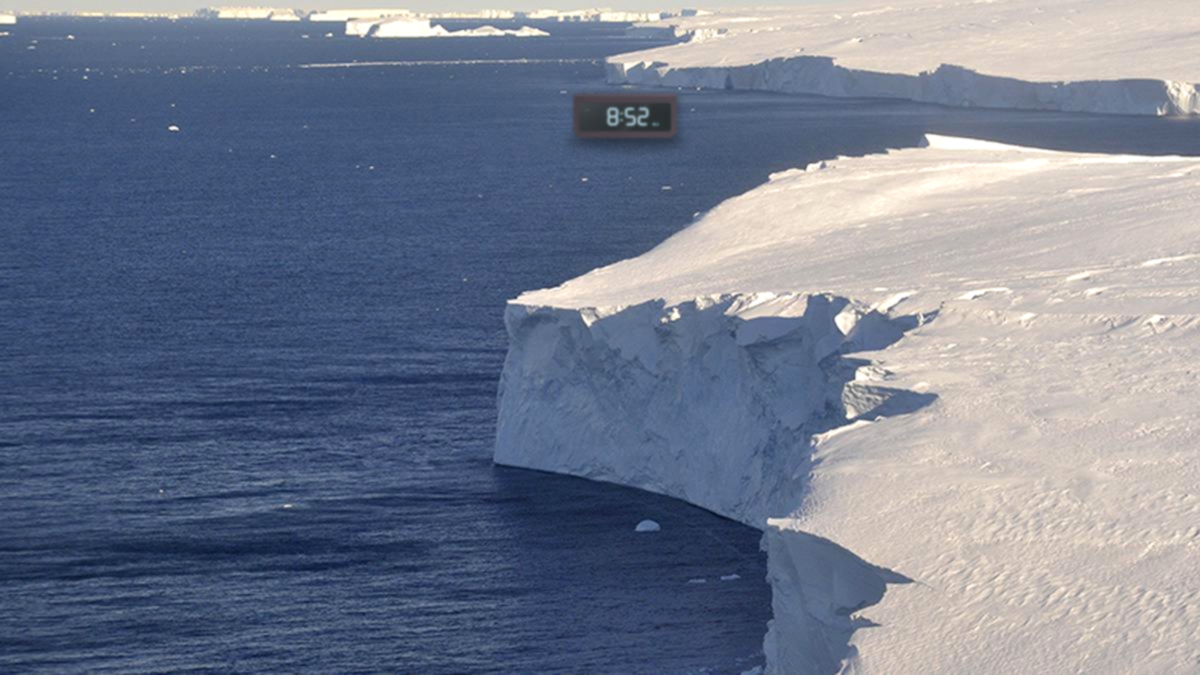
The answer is 8h52
